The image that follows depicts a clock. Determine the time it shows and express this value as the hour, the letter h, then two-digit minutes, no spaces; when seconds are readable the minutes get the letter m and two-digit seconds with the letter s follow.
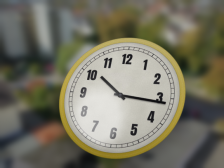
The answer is 10h16
